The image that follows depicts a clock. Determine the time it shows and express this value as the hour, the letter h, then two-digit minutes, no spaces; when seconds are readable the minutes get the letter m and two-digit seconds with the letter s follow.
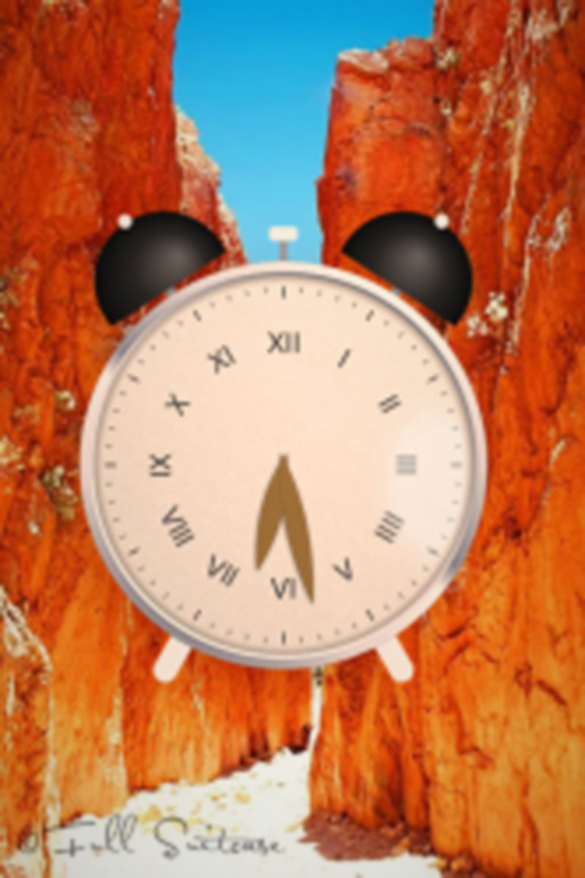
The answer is 6h28
